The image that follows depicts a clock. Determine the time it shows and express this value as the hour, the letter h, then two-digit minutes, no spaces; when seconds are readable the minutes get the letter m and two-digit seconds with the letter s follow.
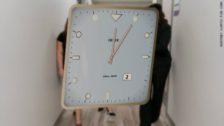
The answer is 12h05
